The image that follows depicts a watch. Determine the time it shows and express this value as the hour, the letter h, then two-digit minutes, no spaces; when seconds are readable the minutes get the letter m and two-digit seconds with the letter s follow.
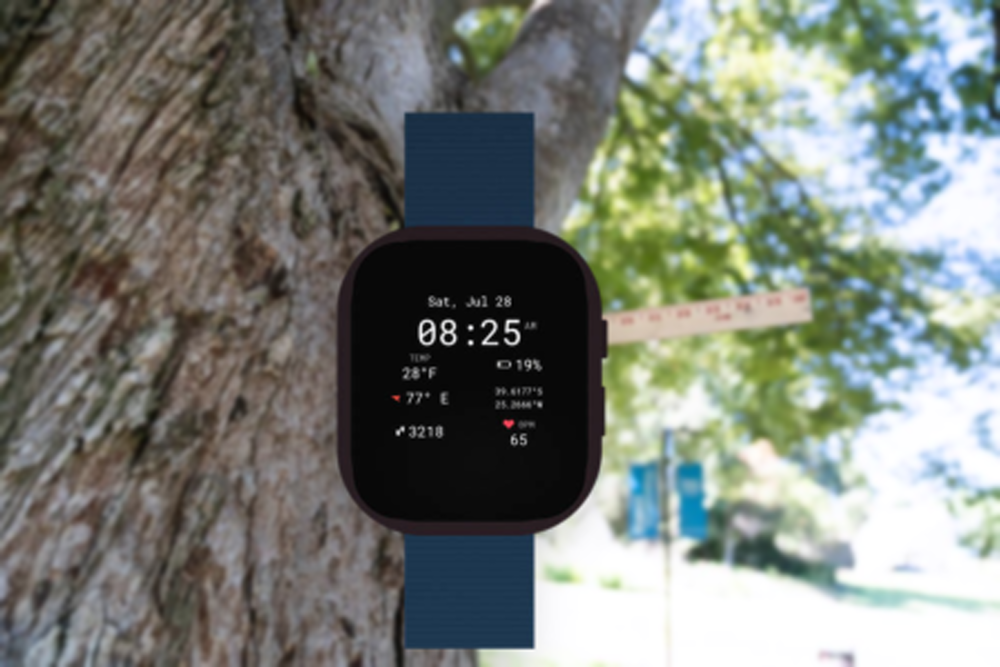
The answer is 8h25
